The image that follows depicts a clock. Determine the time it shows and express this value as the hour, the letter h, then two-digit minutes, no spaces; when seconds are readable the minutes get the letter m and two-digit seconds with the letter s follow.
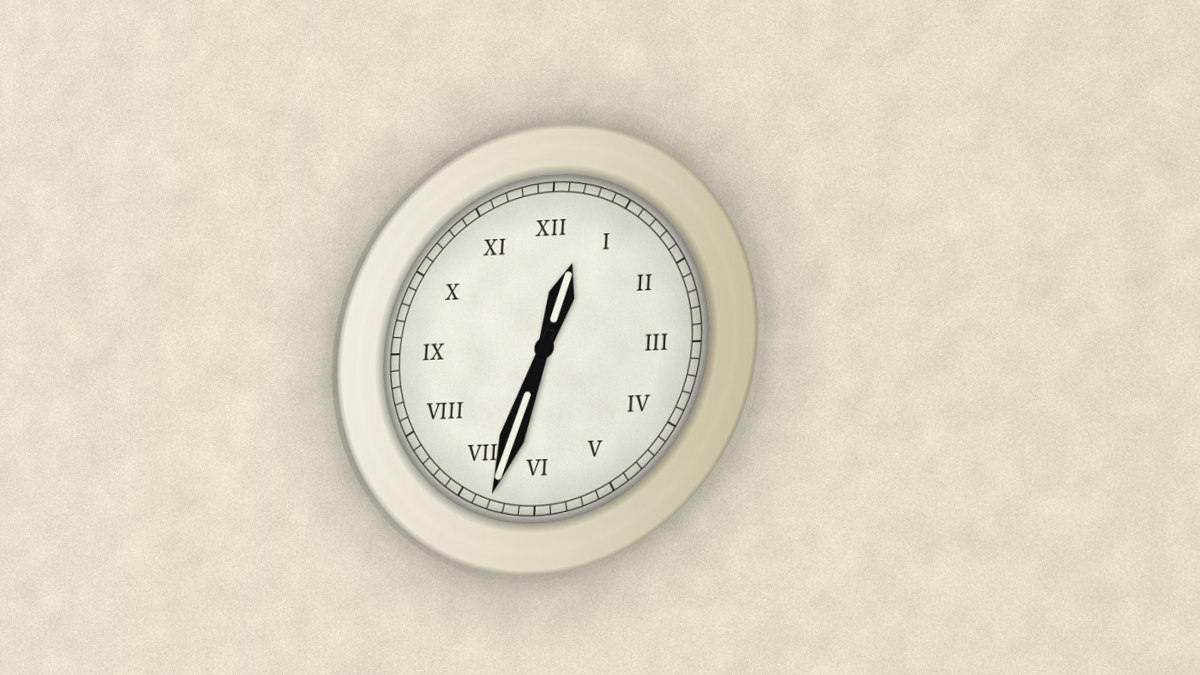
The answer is 12h33
